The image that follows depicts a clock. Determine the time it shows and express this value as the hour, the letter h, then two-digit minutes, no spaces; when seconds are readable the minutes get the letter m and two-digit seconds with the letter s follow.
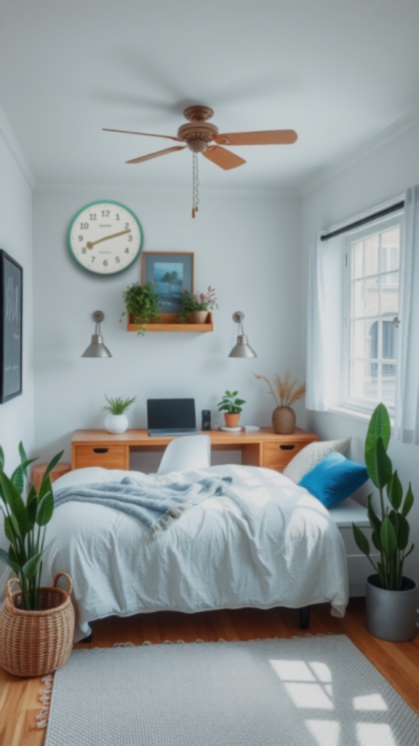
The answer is 8h12
